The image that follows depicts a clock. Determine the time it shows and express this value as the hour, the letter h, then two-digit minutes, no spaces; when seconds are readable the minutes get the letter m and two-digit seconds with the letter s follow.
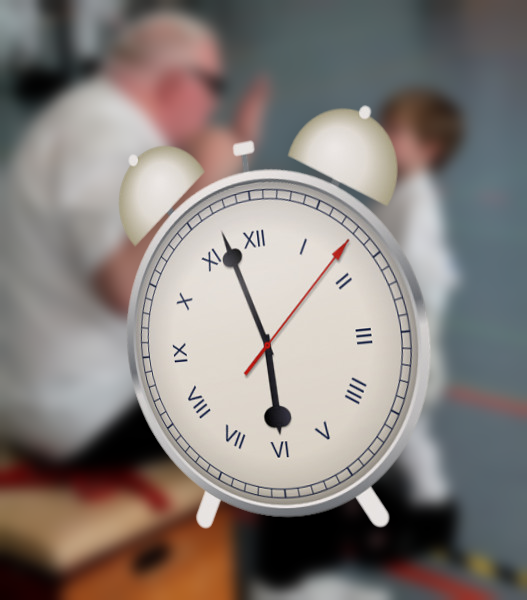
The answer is 5h57m08s
